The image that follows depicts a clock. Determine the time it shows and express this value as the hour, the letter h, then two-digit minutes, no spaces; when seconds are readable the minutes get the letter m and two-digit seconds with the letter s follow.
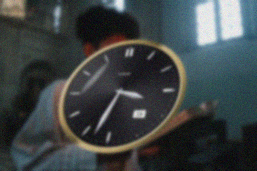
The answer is 3h33
